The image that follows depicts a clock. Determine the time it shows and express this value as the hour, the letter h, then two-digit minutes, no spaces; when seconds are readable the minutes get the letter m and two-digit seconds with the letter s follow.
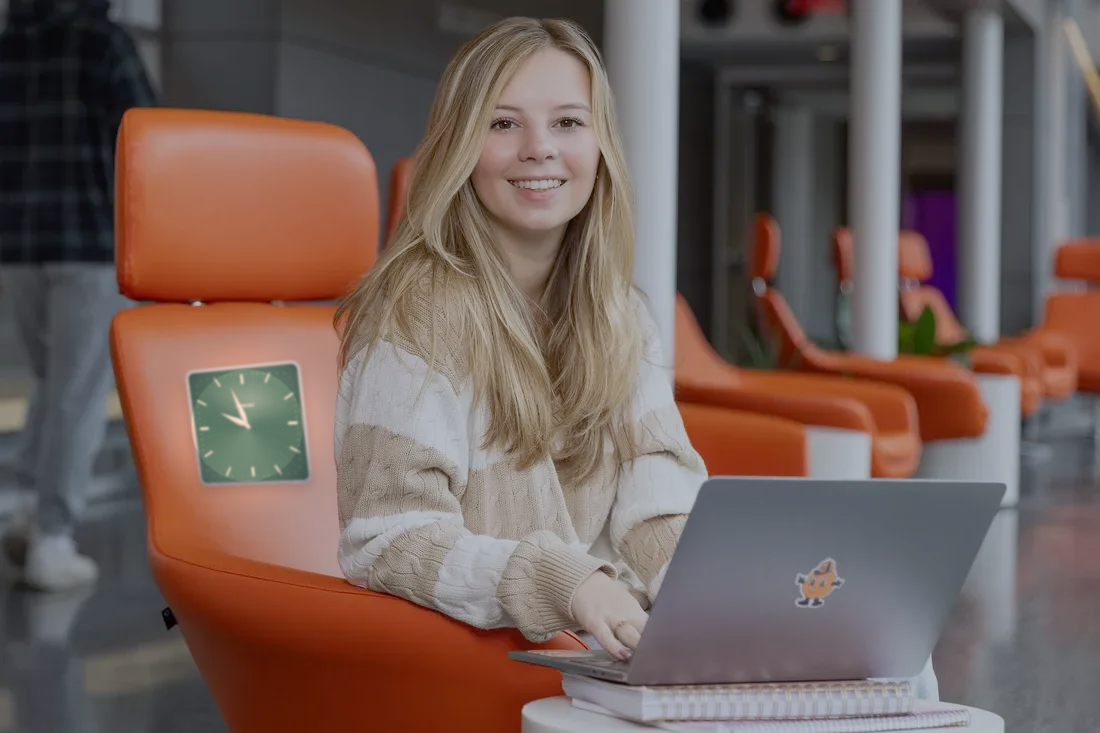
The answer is 9h57
